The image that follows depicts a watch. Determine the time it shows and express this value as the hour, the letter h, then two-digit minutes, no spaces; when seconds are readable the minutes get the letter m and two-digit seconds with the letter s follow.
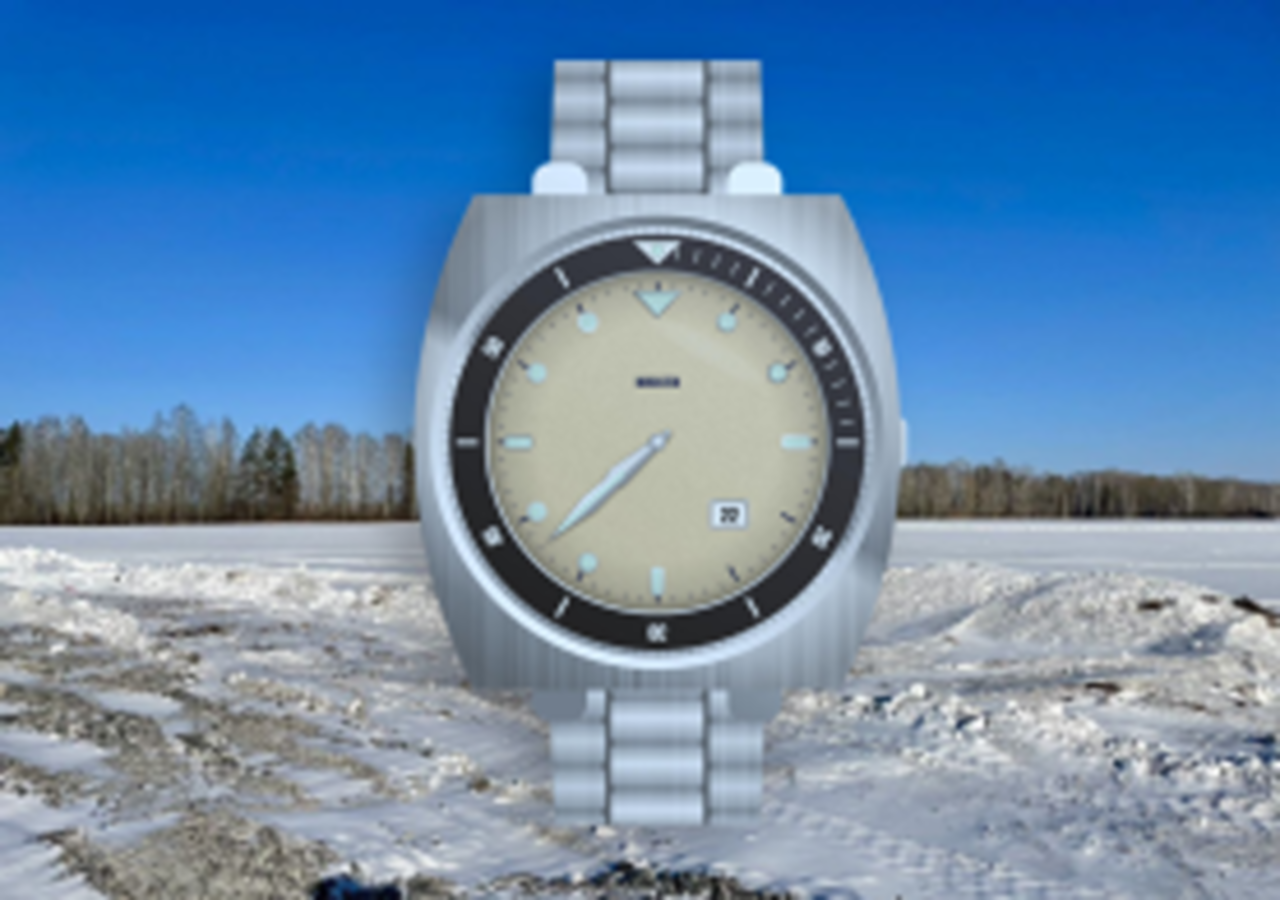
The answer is 7h38
